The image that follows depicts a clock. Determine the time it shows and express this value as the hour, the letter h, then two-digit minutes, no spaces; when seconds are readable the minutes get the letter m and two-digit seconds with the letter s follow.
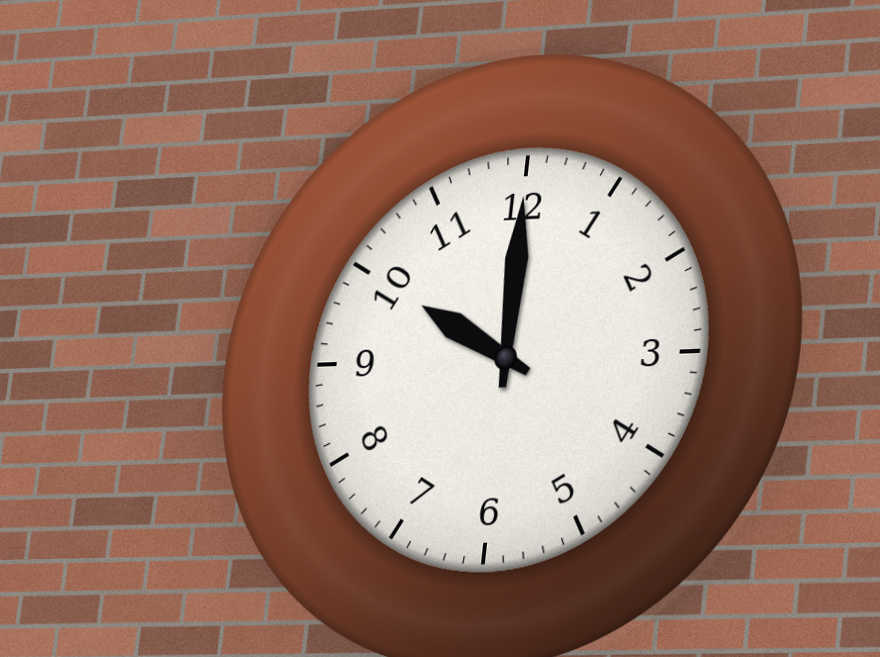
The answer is 10h00
